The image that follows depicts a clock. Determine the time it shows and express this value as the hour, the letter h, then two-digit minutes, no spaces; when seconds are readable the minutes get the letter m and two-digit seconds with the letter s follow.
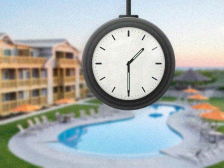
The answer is 1h30
